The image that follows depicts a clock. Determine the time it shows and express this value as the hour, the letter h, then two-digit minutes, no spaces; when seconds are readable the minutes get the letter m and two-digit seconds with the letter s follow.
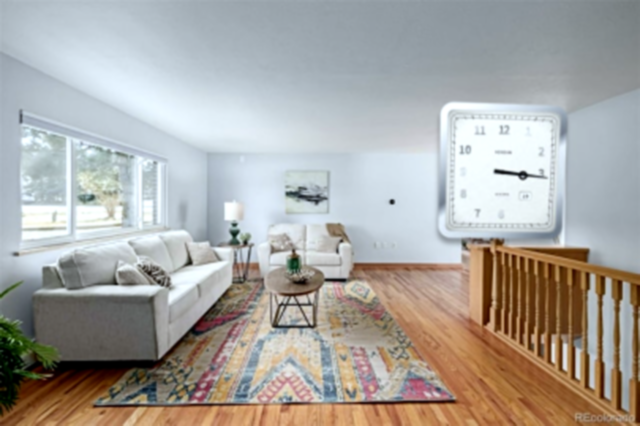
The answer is 3h16
